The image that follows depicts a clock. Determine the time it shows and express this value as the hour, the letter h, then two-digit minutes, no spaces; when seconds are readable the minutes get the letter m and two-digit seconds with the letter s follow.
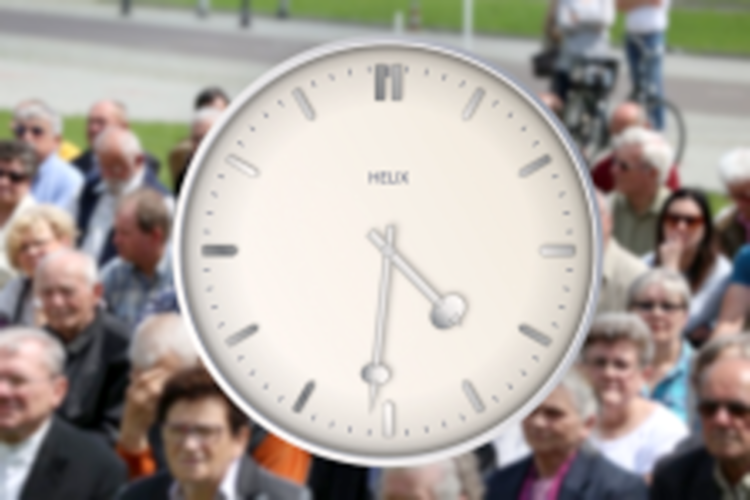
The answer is 4h31
